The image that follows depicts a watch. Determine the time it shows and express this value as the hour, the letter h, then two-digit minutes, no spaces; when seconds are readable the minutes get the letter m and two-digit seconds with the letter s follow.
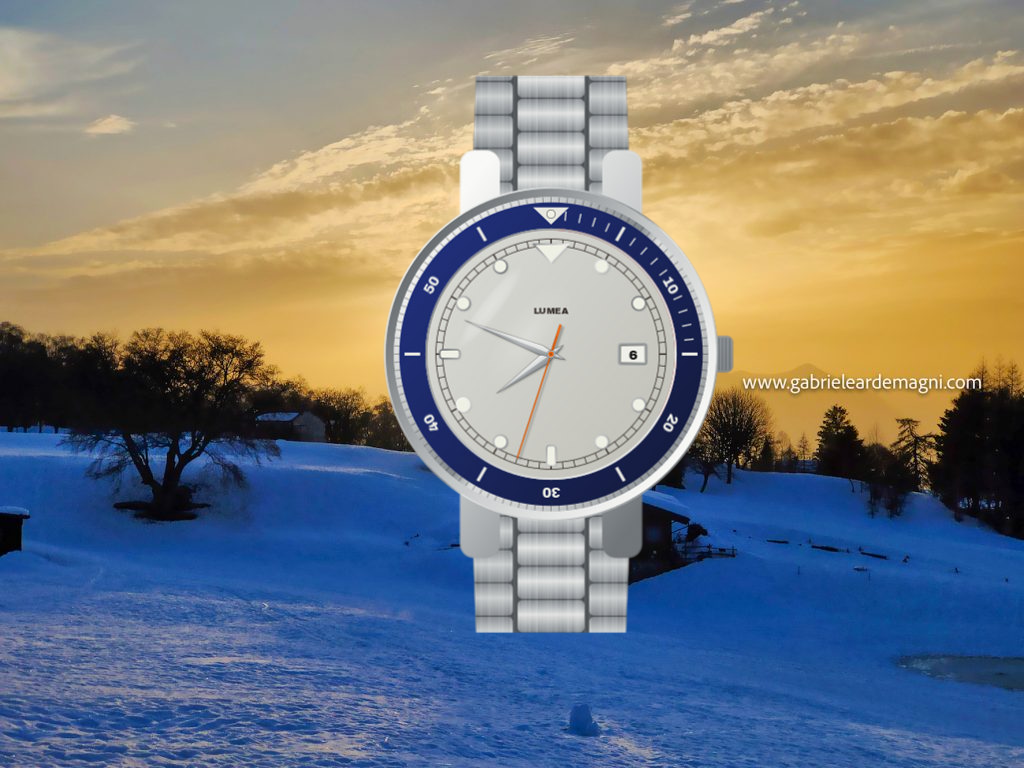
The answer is 7h48m33s
